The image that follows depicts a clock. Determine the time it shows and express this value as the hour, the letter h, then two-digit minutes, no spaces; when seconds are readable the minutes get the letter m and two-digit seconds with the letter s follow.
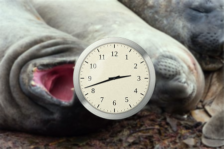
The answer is 2h42
